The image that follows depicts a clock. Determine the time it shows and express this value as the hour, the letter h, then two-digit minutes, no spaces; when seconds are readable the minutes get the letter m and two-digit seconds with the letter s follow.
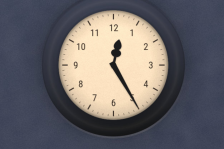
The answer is 12h25
